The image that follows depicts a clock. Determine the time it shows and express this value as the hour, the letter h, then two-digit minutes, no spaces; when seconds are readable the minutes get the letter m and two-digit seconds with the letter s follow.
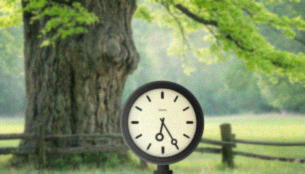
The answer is 6h25
